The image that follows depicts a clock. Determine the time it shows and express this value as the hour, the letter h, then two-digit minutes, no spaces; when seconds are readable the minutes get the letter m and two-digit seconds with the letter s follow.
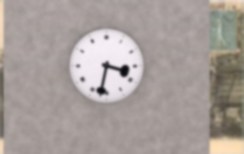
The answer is 3h32
